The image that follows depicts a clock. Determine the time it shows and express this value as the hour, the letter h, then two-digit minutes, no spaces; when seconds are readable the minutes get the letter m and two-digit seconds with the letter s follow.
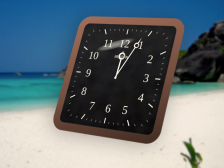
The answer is 12h04
